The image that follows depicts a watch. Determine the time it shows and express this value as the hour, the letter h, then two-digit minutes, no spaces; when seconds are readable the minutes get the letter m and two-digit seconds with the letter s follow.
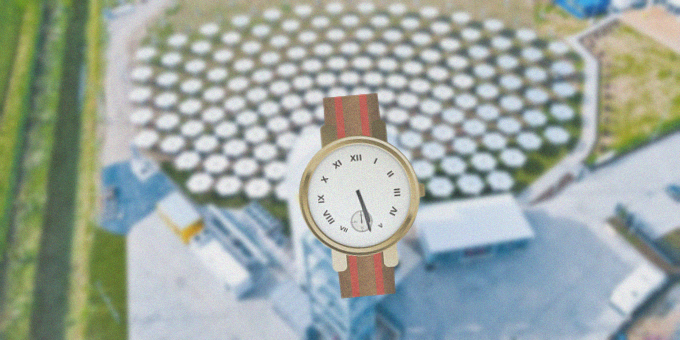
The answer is 5h28
